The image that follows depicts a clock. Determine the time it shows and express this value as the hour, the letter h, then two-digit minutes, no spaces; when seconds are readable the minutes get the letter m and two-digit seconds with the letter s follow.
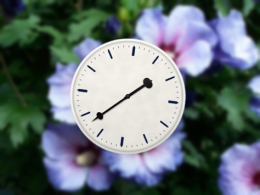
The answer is 1h38
